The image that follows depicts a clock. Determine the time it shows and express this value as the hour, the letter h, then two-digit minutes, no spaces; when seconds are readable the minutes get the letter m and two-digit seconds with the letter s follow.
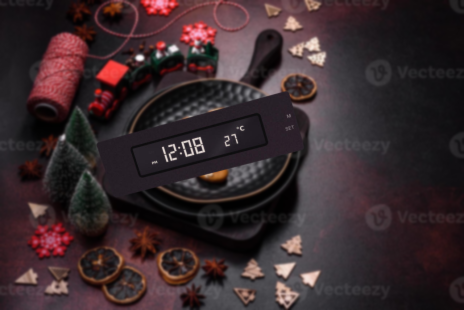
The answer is 12h08
